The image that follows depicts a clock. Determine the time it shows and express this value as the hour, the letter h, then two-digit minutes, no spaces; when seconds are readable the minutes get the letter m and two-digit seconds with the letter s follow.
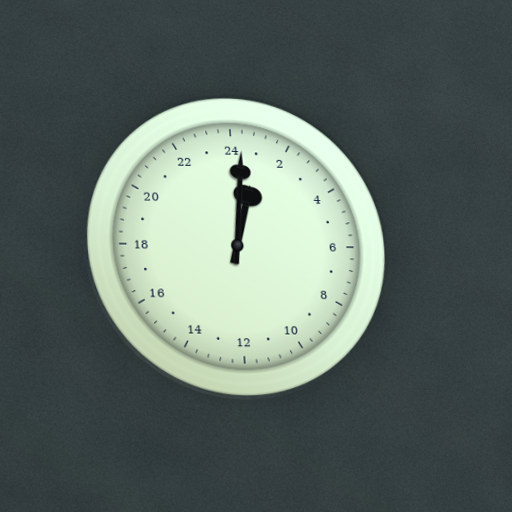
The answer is 1h01
